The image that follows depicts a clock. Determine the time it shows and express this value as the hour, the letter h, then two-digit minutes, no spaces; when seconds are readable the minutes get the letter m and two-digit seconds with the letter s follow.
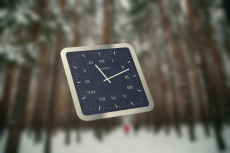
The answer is 11h12
